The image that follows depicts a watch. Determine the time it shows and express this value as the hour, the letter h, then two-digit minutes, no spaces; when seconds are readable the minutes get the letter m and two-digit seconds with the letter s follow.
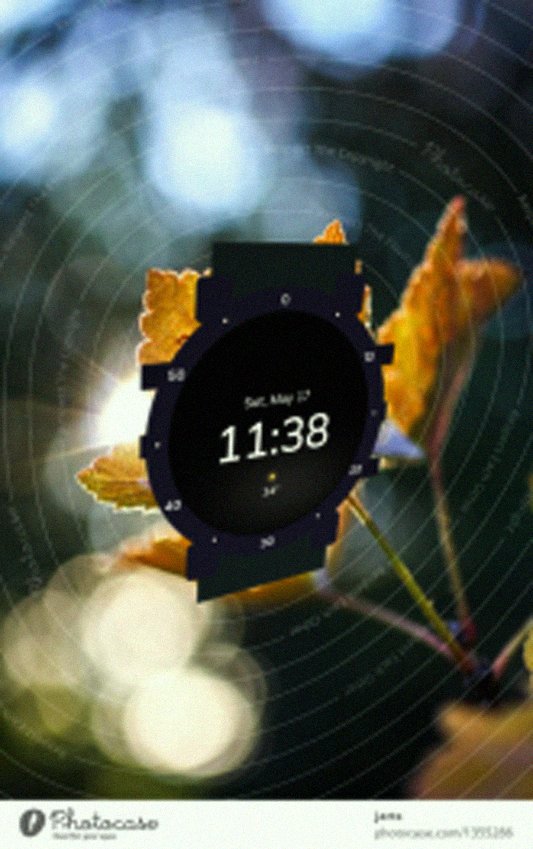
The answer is 11h38
